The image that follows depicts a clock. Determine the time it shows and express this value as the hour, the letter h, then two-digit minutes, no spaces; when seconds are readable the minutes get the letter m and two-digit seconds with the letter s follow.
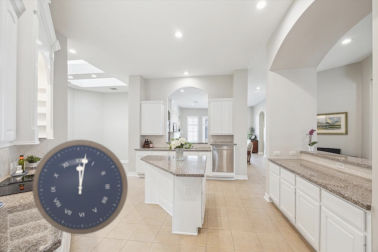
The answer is 12h02
